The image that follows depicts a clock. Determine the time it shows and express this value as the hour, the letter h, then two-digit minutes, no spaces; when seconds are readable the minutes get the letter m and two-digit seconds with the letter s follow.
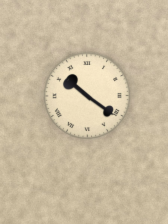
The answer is 10h21
